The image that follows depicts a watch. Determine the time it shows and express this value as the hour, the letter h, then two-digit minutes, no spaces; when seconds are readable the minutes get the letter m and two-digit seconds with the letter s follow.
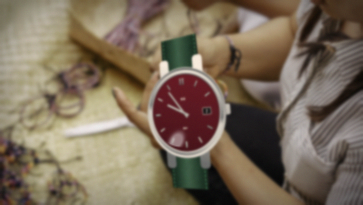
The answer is 9h54
